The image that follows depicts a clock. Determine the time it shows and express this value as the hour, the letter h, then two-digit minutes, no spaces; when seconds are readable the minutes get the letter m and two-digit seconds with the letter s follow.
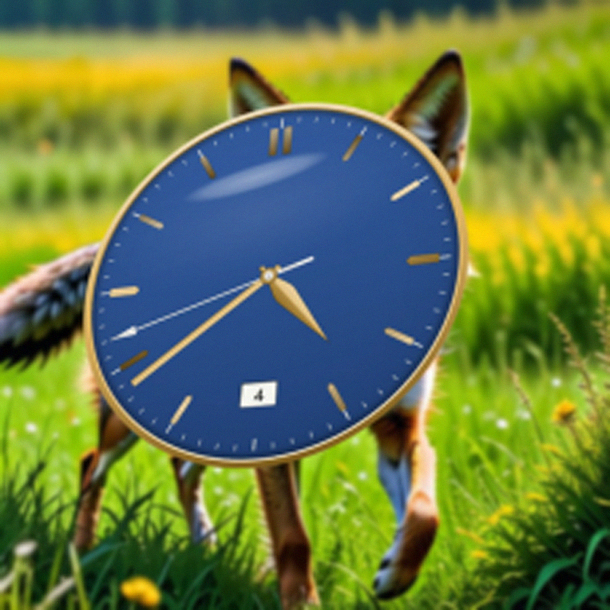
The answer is 4h38m42s
